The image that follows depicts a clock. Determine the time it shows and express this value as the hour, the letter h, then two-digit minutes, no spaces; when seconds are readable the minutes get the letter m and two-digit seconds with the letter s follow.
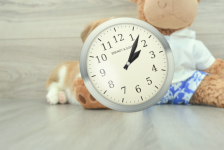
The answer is 2h07
